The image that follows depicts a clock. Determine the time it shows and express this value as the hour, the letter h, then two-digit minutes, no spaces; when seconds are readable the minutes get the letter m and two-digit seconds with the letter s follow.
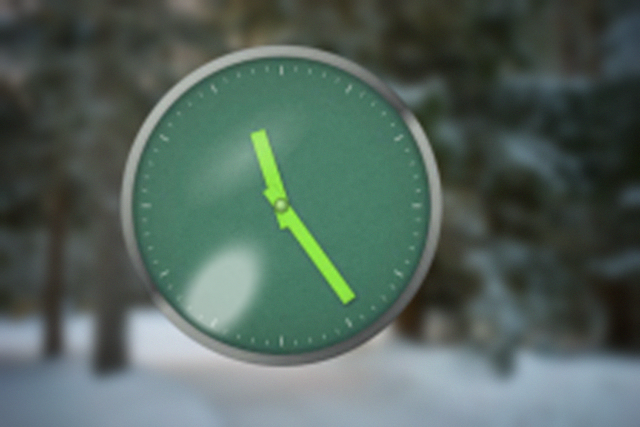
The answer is 11h24
